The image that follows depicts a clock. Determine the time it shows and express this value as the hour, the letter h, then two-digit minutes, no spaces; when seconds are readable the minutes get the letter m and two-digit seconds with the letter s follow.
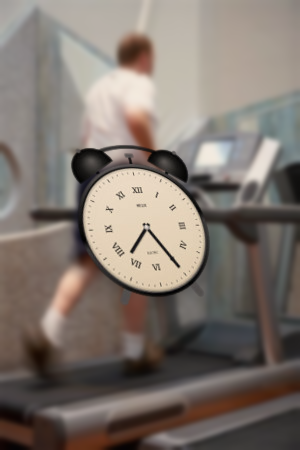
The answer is 7h25
